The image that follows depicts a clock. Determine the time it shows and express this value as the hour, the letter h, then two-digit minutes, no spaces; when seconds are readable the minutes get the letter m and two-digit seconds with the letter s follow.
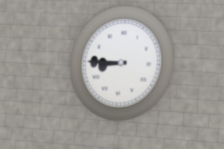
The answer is 8h45
